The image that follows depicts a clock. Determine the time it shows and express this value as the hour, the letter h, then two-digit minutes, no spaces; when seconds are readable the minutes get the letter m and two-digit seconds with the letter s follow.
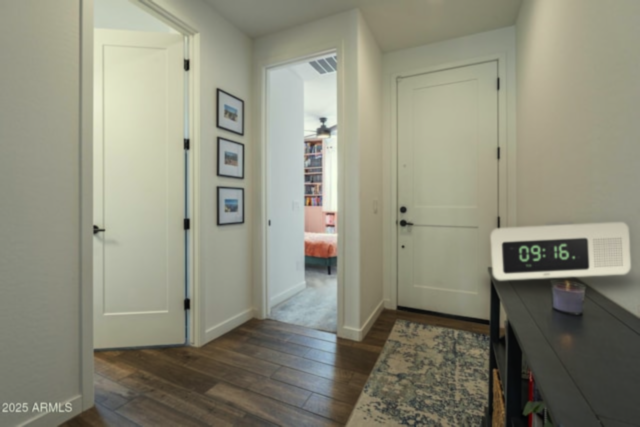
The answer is 9h16
